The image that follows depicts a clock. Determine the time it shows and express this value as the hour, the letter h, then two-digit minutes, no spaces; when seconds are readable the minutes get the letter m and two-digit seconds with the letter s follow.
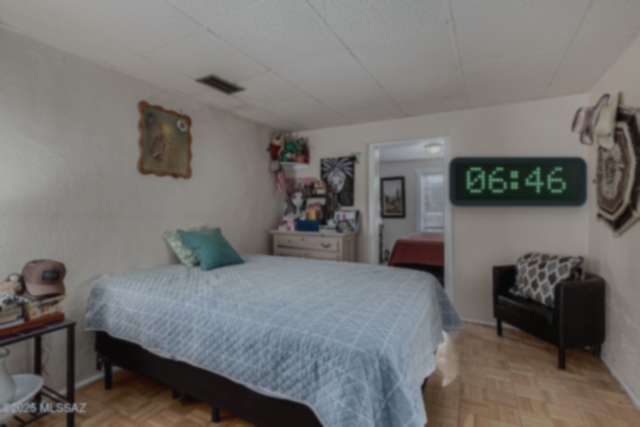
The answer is 6h46
